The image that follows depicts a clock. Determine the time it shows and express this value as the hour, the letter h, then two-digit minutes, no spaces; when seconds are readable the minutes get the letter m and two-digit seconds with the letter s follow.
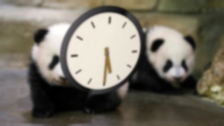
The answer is 5h30
